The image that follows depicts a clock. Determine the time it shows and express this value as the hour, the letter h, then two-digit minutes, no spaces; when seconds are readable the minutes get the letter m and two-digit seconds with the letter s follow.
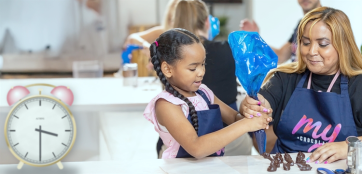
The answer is 3h30
